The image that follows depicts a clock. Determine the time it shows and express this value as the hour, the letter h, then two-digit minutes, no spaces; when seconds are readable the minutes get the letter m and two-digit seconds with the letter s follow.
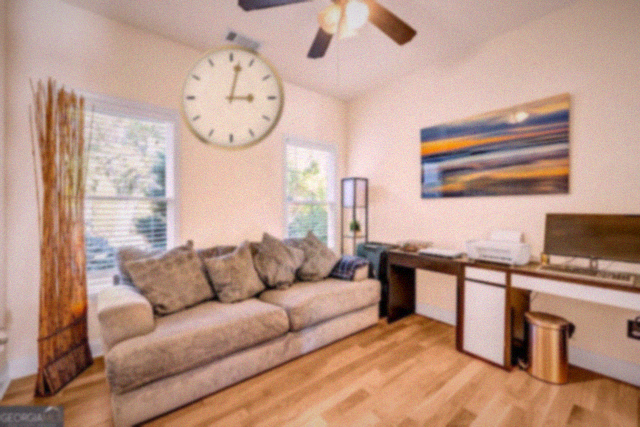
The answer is 3h02
